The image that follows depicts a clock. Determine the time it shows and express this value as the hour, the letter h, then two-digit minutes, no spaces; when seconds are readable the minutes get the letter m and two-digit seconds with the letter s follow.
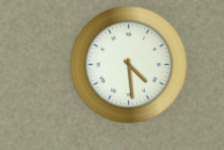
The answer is 4h29
